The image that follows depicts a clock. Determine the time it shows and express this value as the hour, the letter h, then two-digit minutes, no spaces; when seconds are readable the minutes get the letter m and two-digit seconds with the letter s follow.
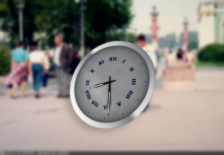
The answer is 8h29
